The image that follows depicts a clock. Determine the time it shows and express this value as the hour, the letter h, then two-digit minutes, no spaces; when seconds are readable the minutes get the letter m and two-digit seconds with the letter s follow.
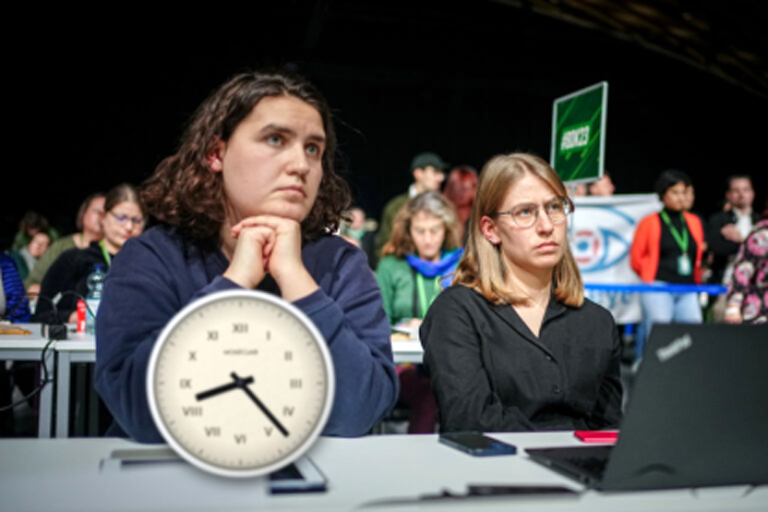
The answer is 8h23
